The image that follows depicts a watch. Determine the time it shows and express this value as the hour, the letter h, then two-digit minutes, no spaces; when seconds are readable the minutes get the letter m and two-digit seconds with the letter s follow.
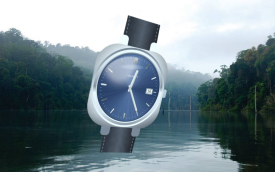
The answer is 12h25
